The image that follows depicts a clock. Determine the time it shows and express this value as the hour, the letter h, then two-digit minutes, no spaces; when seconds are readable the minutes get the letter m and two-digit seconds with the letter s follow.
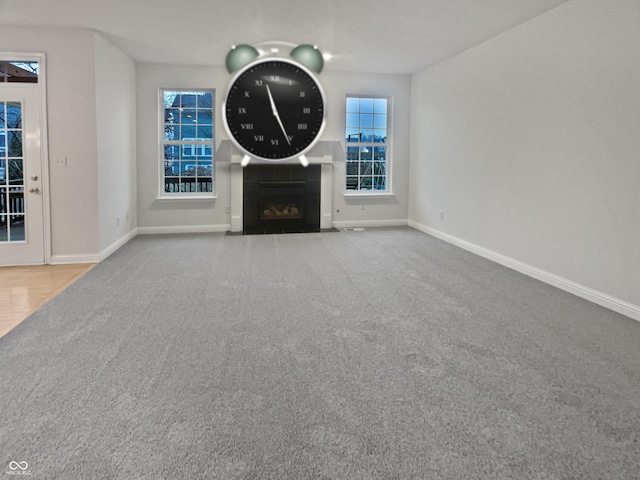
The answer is 11h26
